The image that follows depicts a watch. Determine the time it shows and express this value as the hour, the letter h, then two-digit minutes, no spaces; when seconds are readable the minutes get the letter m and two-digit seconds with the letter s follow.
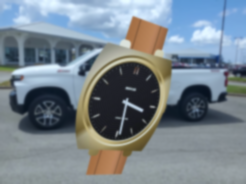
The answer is 3h29
